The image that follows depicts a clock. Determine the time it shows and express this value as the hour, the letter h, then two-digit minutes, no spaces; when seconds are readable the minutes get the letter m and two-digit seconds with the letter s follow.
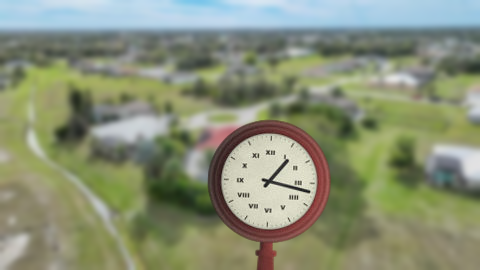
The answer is 1h17
